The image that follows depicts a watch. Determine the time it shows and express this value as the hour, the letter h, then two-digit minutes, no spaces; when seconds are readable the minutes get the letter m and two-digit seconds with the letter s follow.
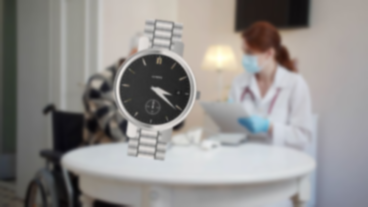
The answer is 3h21
